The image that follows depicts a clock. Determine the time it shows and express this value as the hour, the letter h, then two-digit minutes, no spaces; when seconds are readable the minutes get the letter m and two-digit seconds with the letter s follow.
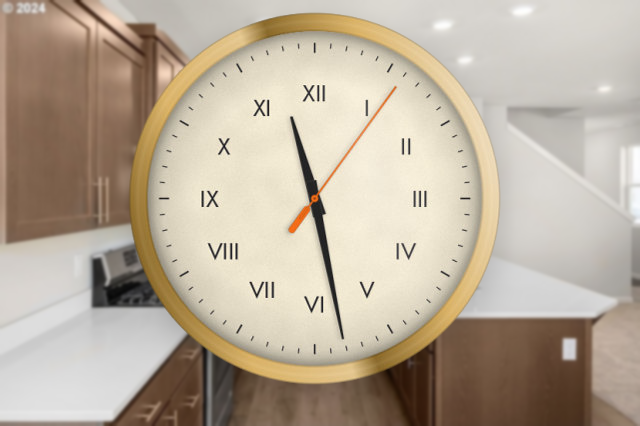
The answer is 11h28m06s
